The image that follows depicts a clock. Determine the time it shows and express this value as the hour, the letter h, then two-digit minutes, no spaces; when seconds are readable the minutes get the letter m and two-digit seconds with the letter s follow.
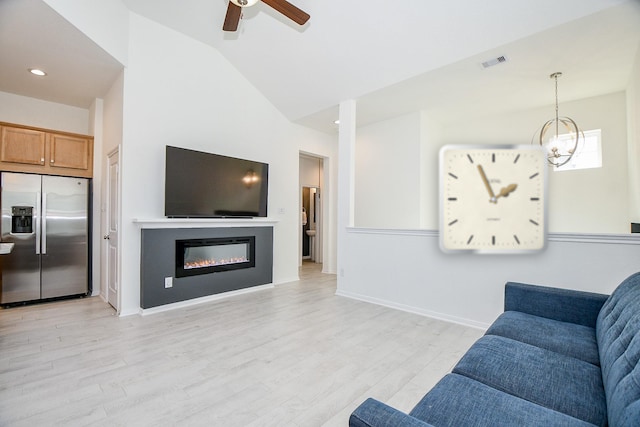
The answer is 1h56
